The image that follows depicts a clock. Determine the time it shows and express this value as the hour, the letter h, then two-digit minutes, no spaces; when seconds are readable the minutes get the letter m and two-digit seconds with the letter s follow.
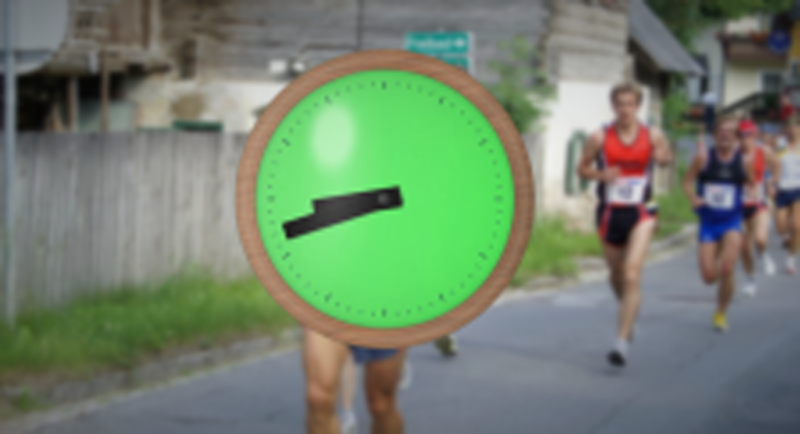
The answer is 8h42
